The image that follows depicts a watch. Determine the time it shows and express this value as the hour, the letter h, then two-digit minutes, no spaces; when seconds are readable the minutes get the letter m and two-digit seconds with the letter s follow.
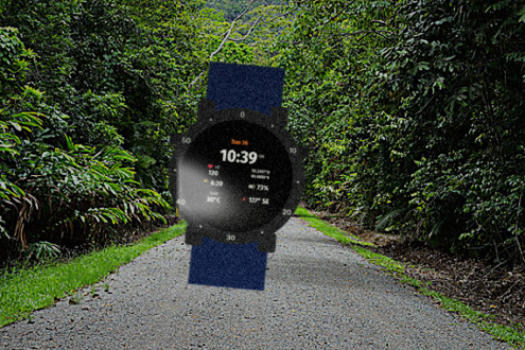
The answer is 10h39
